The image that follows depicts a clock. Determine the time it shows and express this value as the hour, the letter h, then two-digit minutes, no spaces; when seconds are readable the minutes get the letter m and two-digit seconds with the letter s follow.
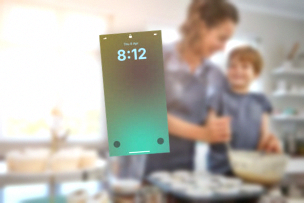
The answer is 8h12
